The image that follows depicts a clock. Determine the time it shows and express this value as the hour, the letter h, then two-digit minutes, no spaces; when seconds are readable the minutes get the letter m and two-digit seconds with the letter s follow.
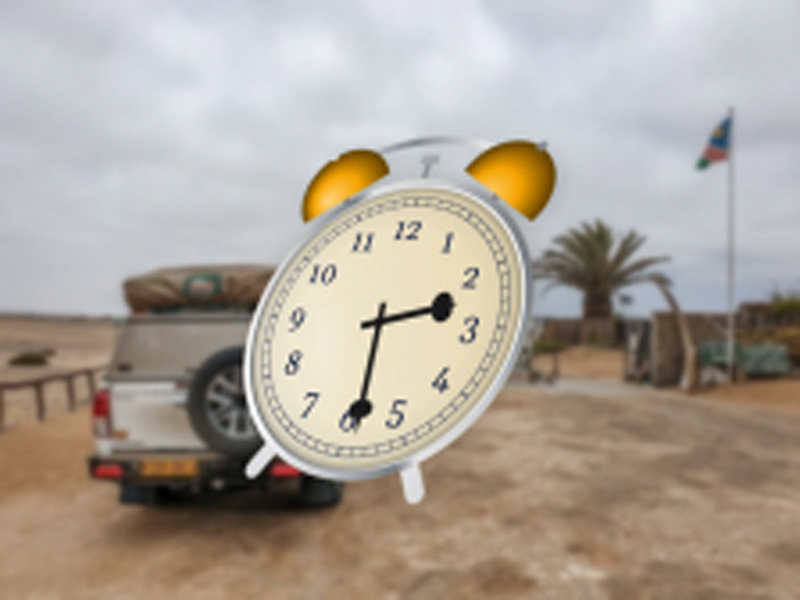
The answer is 2h29
